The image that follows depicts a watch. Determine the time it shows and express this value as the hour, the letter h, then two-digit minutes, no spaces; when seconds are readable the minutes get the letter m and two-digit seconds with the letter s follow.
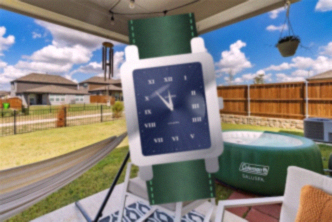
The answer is 11h54
